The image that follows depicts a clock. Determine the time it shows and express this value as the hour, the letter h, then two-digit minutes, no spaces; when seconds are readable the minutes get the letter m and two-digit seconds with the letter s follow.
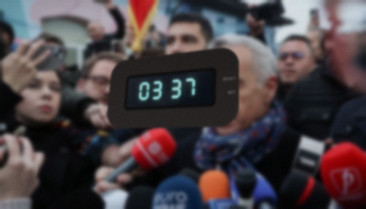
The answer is 3h37
